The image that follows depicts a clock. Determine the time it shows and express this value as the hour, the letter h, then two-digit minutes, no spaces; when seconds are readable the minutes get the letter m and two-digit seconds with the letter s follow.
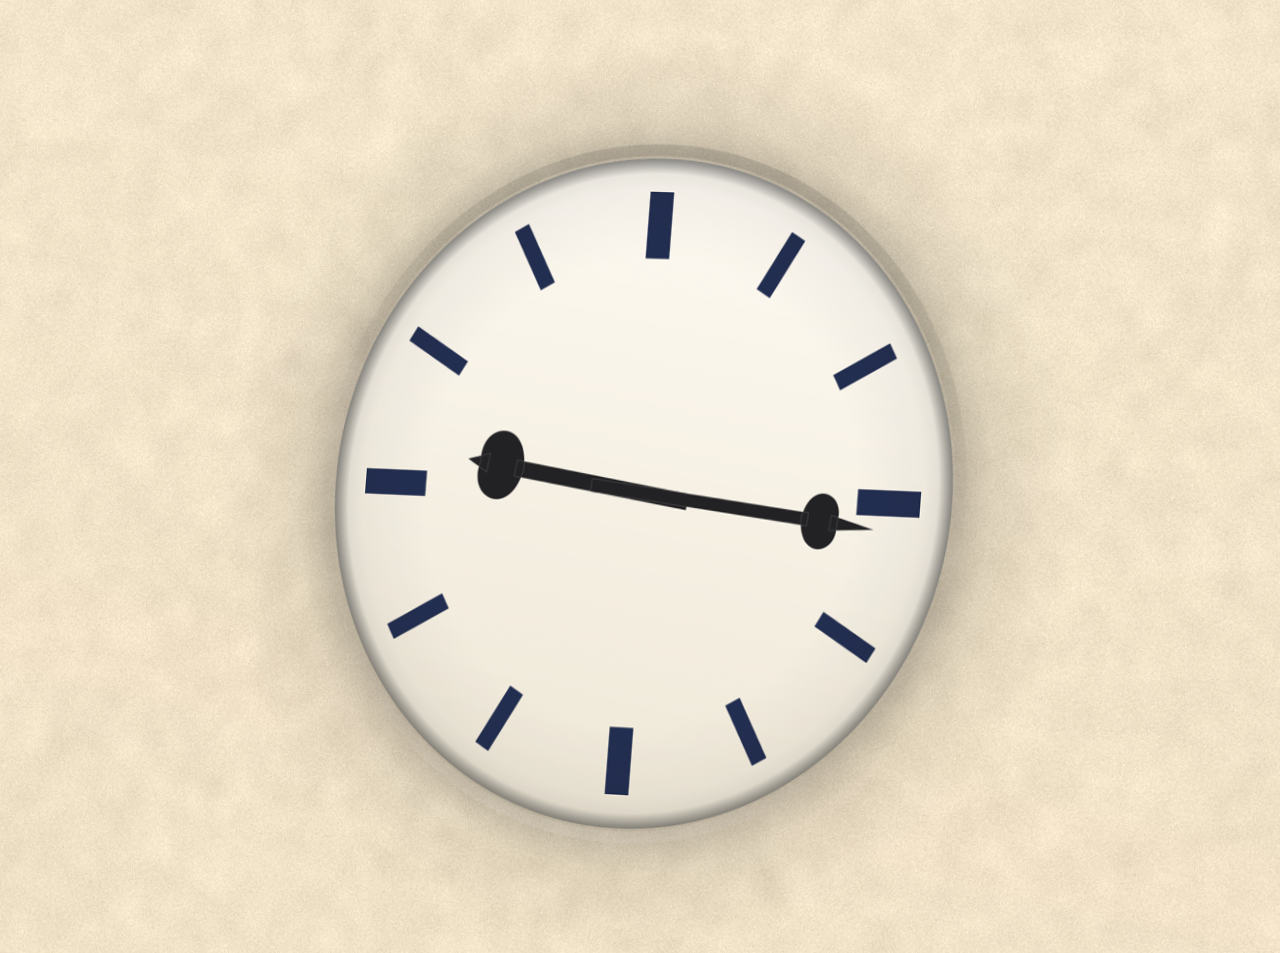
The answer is 9h16
